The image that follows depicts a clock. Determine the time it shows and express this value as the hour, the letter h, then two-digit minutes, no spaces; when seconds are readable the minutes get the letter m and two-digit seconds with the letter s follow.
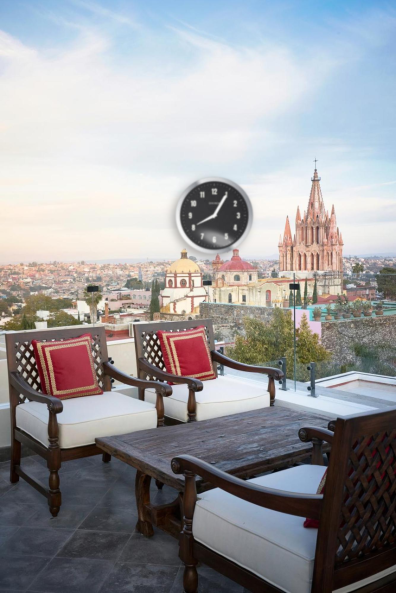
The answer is 8h05
